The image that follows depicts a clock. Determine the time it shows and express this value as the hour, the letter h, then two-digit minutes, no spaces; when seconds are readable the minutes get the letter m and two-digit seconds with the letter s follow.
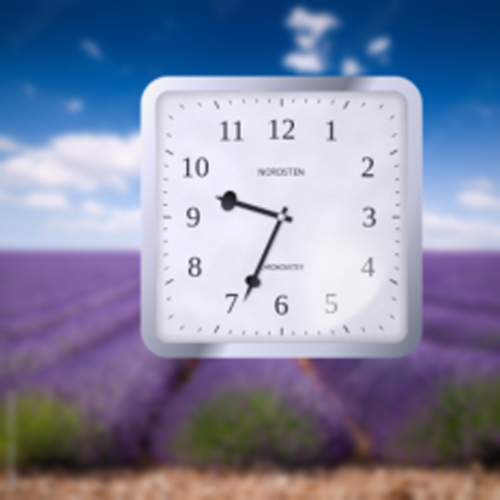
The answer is 9h34
